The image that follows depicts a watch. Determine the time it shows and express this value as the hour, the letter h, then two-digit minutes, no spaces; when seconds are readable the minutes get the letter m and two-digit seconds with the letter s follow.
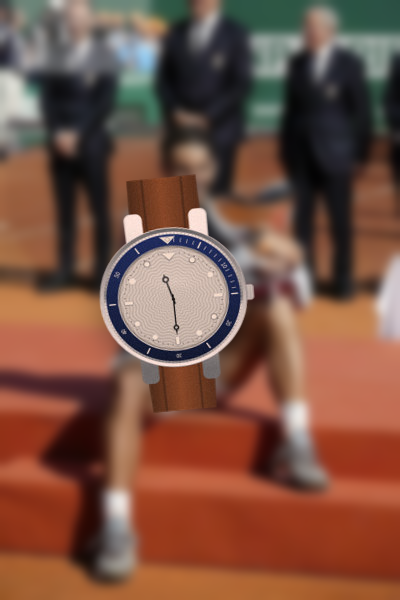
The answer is 11h30
